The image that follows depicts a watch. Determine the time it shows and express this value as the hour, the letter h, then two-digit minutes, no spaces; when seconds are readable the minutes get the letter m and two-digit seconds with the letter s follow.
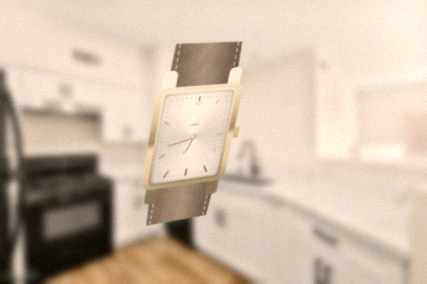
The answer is 6h43
